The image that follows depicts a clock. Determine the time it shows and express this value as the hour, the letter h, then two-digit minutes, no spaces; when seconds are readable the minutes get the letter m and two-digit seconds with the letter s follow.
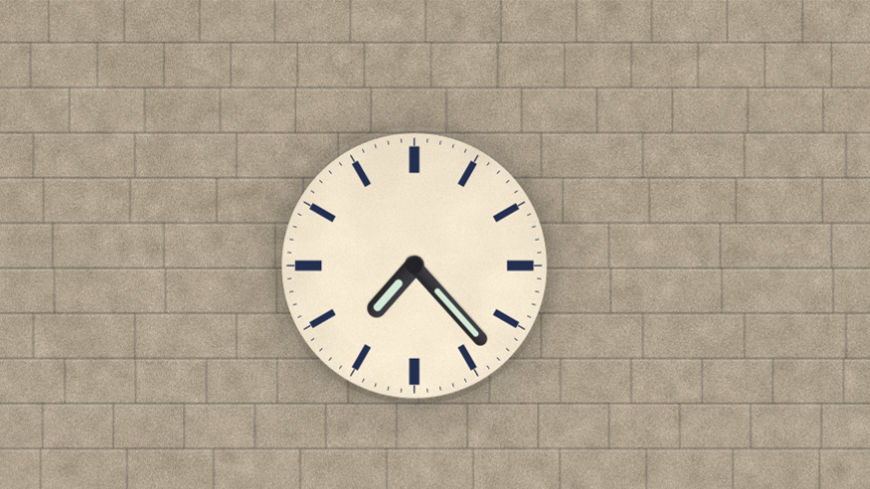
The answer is 7h23
